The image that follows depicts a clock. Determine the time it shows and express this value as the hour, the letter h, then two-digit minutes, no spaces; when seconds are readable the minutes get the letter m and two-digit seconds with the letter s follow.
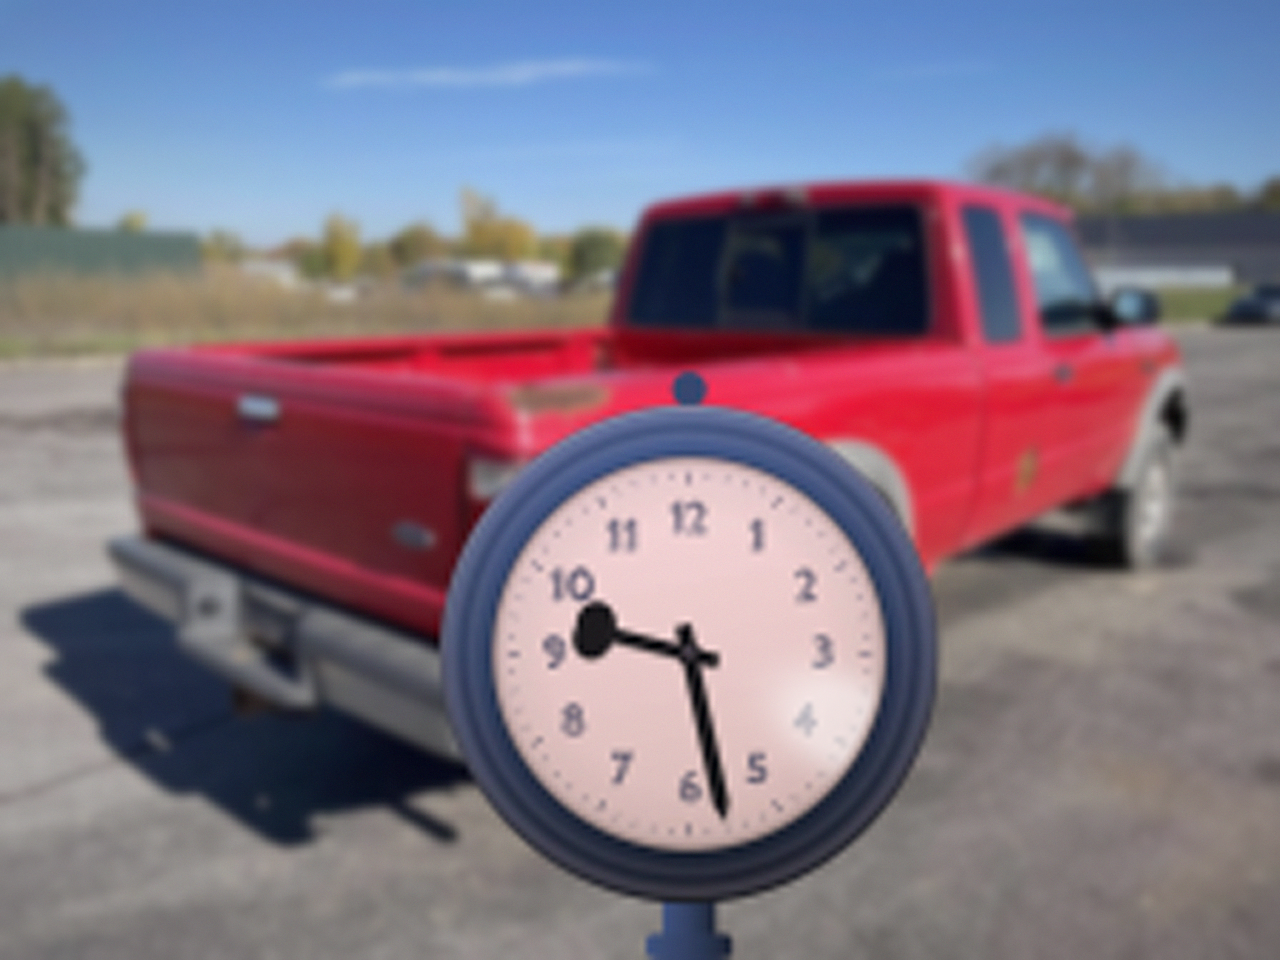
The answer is 9h28
